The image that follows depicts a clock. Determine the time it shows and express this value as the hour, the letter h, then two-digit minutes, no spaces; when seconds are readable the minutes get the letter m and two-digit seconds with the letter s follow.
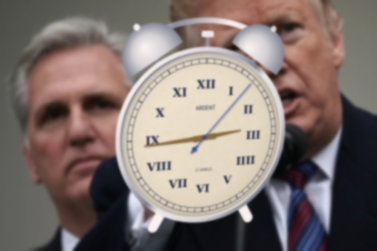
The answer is 2h44m07s
